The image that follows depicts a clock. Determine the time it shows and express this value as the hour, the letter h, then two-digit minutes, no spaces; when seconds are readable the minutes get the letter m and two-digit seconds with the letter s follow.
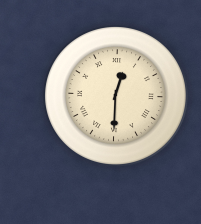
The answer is 12h30
